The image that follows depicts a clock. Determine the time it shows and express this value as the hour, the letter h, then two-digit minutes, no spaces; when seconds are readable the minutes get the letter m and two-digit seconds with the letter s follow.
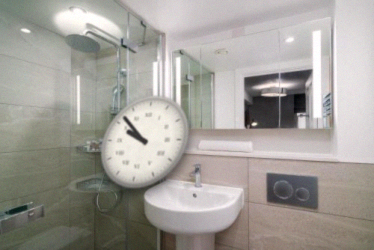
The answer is 9h52
